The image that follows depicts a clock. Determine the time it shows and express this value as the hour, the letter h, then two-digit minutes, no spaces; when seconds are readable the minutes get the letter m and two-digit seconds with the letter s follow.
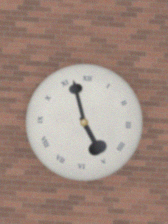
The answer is 4h57
